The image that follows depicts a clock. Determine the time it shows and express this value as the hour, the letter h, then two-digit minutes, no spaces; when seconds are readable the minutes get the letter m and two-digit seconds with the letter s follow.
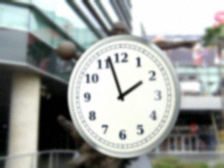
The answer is 1h57
